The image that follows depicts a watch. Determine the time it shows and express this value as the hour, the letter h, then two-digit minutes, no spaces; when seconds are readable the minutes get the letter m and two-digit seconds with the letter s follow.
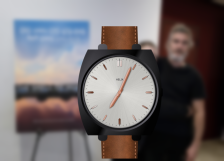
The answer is 7h04
